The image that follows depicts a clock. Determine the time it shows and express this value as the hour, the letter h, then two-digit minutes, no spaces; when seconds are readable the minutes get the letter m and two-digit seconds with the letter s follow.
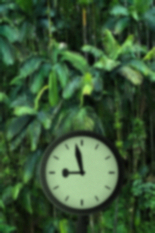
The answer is 8h58
